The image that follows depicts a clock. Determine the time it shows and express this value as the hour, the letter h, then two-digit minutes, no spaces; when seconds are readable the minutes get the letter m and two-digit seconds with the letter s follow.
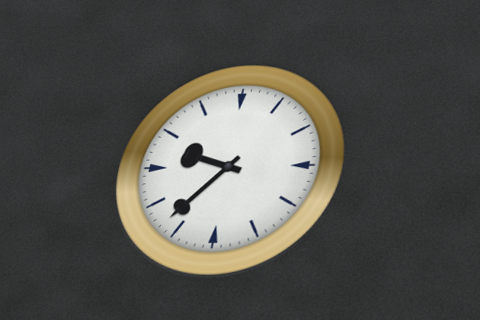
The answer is 9h37
